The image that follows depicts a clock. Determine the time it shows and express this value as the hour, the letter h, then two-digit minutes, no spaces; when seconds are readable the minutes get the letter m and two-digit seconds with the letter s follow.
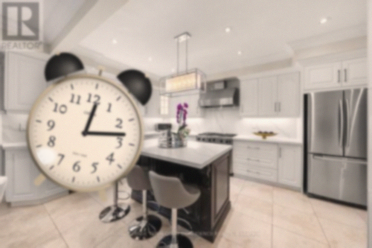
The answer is 12h13
